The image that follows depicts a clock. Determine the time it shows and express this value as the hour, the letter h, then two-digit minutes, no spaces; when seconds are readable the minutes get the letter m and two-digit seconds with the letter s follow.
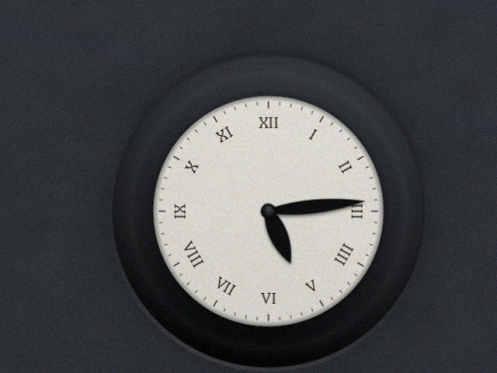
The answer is 5h14
